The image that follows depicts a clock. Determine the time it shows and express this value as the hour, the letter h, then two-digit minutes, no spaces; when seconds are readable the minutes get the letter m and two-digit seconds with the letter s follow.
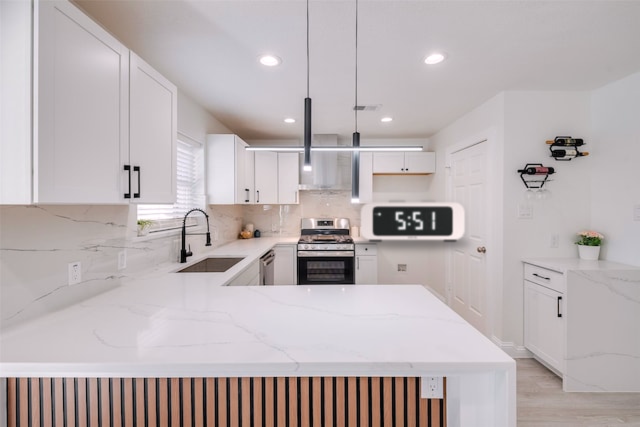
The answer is 5h51
